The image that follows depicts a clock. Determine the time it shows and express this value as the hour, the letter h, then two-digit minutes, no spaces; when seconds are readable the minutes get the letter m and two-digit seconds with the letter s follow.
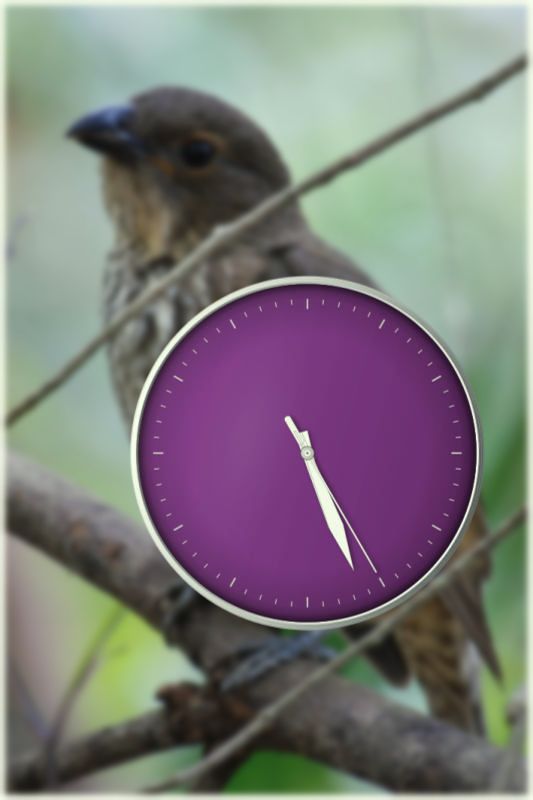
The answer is 5h26m25s
